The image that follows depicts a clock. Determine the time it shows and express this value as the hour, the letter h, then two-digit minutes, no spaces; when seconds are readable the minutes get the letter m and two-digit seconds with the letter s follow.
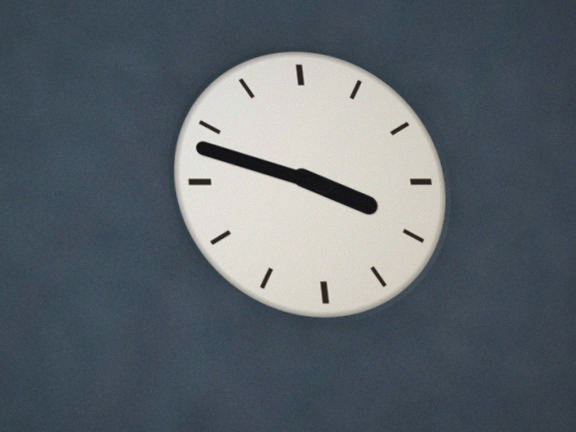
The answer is 3h48
